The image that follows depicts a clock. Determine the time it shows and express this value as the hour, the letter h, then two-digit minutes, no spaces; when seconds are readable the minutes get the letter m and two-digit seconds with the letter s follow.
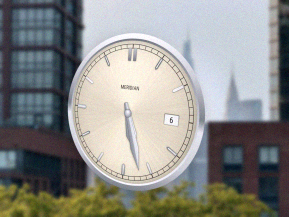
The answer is 5h27
